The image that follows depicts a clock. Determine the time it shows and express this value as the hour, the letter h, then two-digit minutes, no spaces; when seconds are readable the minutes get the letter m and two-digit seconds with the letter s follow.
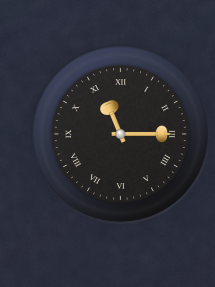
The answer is 11h15
